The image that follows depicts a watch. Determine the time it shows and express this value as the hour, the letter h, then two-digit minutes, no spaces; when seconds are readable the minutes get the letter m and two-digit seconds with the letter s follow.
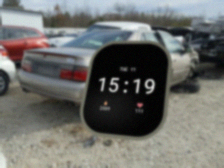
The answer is 15h19
